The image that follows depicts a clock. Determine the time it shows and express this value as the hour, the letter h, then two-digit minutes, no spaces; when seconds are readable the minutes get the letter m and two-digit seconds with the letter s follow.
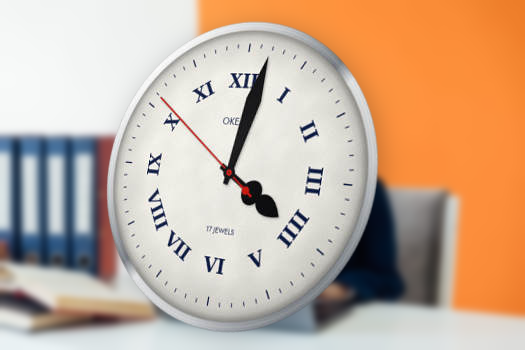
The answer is 4h01m51s
